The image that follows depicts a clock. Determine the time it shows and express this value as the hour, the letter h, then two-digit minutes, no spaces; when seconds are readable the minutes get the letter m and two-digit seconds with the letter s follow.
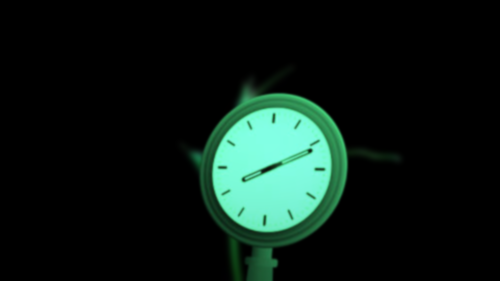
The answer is 8h11
